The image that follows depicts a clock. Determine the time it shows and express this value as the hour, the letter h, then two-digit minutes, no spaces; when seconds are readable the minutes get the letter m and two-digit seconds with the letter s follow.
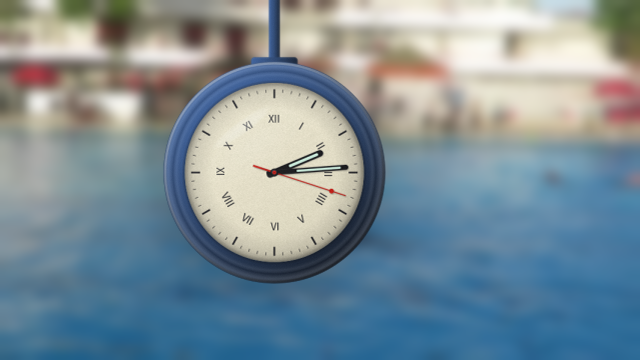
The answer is 2h14m18s
